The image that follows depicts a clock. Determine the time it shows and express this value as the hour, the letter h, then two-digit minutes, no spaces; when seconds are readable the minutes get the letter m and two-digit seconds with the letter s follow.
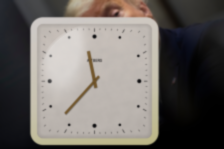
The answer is 11h37
